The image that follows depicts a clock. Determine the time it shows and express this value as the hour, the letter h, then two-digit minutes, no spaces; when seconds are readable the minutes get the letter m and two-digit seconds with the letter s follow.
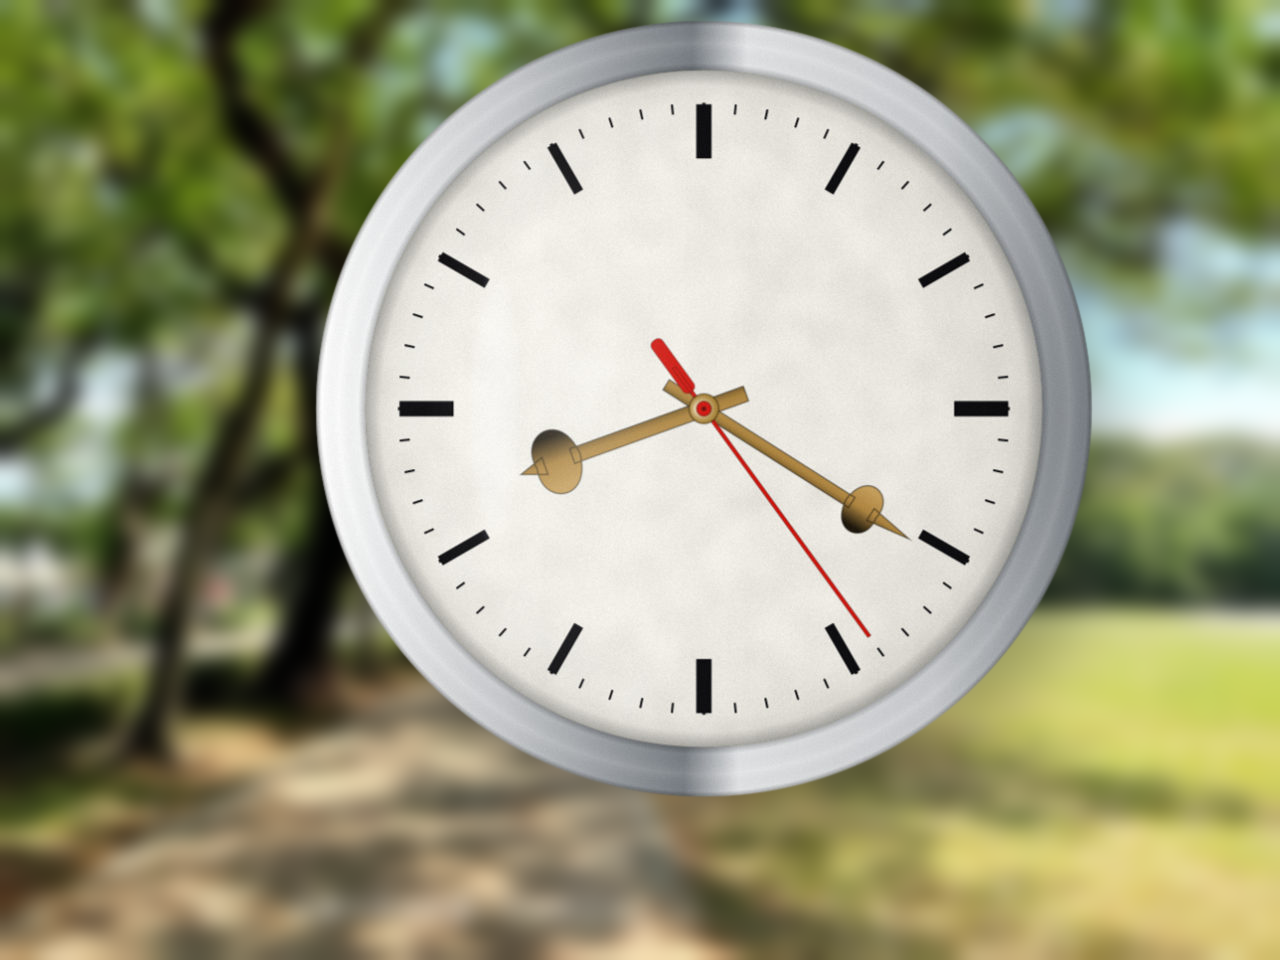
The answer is 8h20m24s
